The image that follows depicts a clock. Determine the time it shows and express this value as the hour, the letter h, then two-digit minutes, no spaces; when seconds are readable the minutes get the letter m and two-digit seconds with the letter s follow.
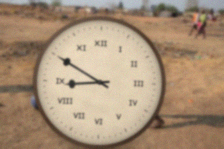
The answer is 8h50
